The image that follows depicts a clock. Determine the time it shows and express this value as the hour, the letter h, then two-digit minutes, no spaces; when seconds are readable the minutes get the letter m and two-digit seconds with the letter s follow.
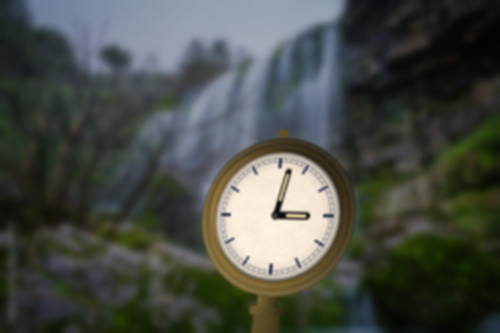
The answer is 3h02
